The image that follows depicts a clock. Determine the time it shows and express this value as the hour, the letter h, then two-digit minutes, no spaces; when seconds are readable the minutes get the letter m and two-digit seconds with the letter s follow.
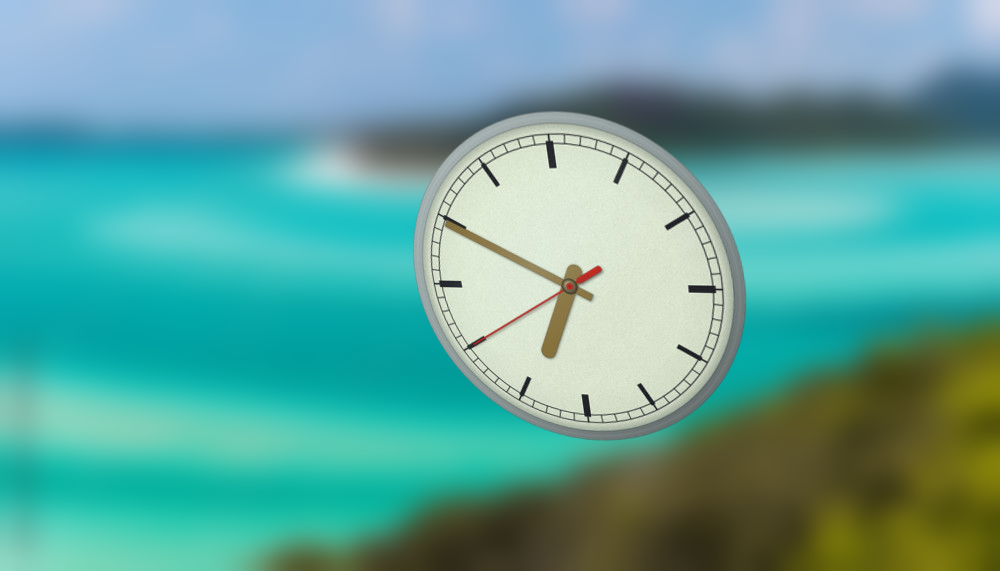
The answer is 6h49m40s
